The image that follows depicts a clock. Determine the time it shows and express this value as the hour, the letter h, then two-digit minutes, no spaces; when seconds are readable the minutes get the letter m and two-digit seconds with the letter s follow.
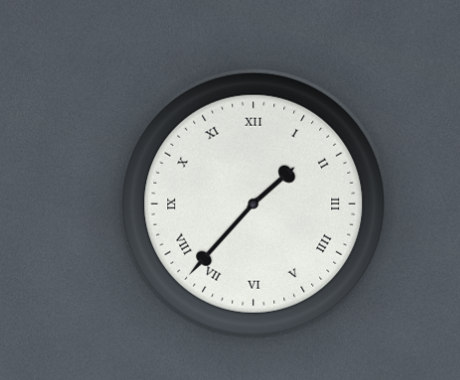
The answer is 1h37
